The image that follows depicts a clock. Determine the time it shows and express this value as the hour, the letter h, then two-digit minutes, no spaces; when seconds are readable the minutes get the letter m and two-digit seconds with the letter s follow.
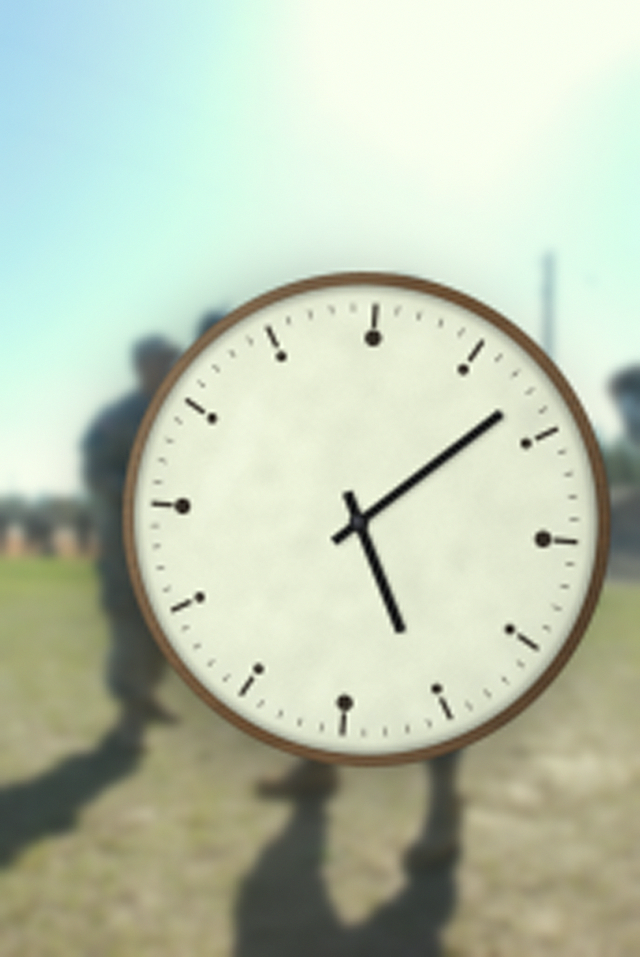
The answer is 5h08
